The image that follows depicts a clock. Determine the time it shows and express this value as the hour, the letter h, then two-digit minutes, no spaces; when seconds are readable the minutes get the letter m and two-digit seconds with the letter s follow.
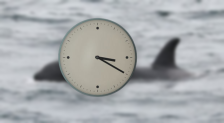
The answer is 3h20
